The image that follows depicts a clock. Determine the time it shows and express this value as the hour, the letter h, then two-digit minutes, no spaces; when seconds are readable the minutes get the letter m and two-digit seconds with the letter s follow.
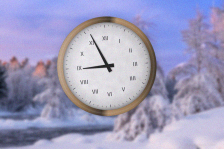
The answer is 8h56
